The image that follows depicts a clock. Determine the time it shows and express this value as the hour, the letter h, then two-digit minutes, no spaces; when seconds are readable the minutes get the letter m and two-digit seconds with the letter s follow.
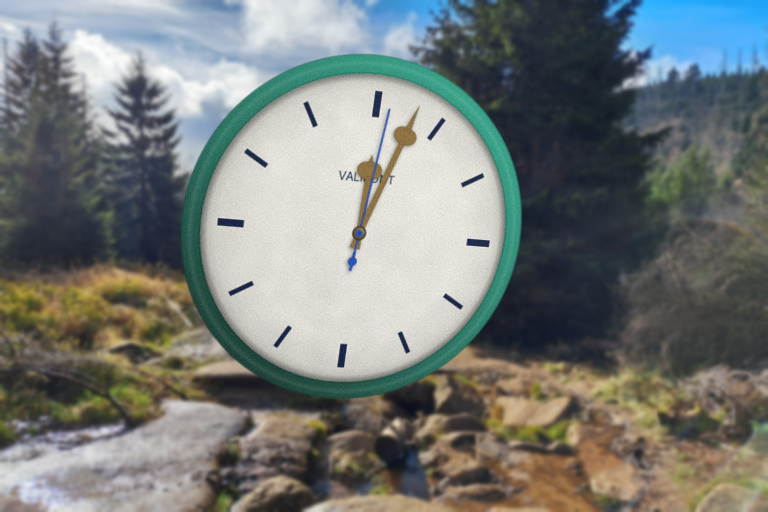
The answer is 12h03m01s
